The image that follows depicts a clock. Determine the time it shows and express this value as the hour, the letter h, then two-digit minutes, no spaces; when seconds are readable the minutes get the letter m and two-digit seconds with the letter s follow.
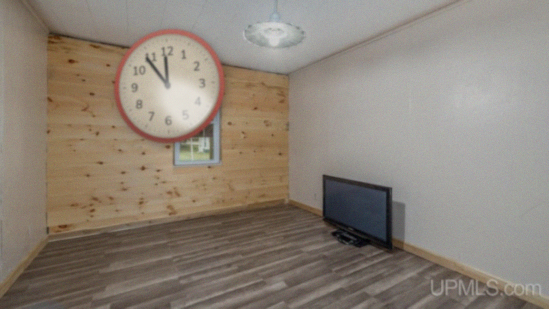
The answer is 11h54
